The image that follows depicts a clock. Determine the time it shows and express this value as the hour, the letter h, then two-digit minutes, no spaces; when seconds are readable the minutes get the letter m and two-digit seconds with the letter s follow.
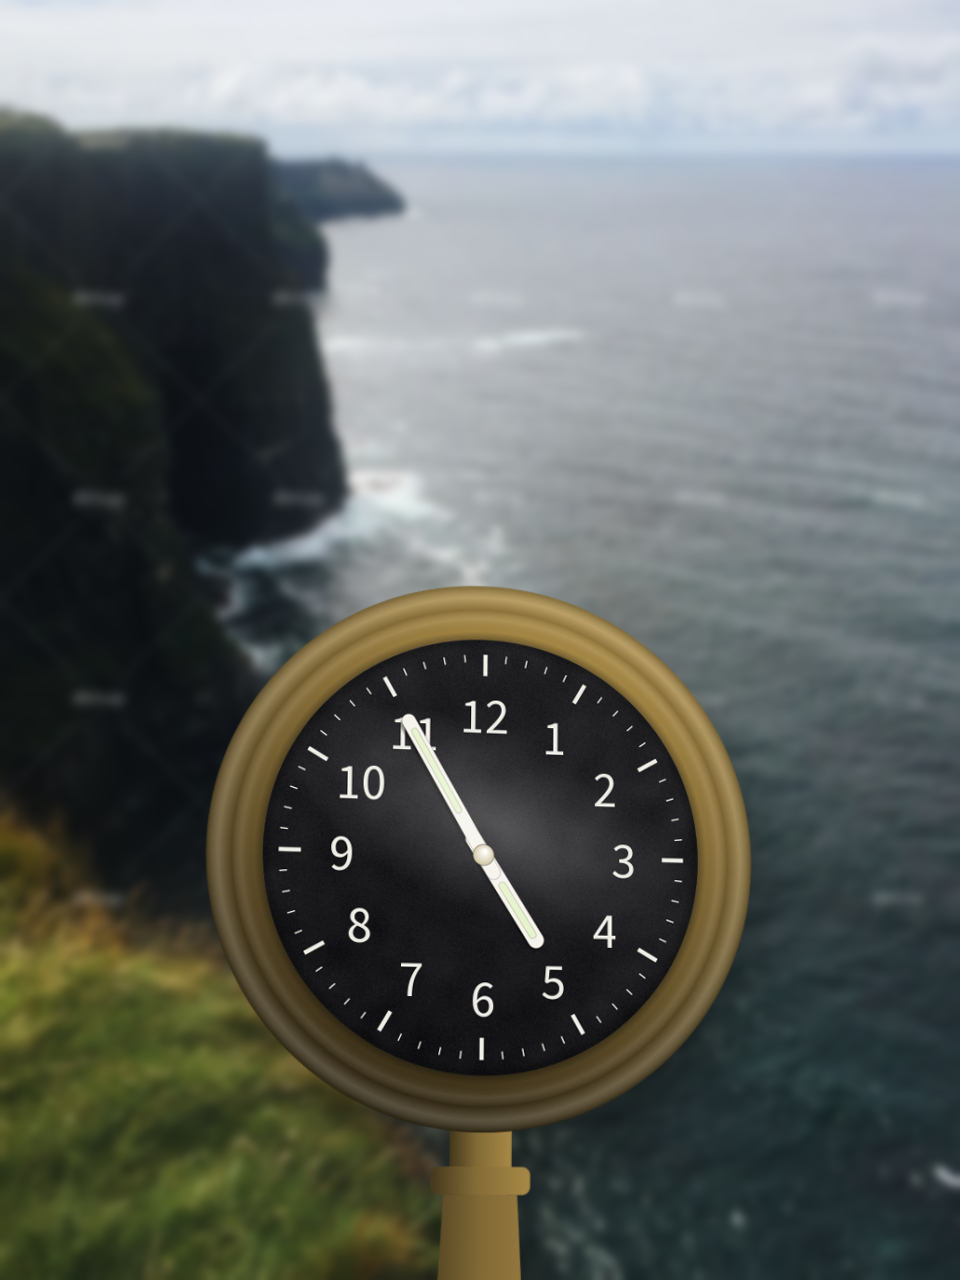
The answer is 4h55
